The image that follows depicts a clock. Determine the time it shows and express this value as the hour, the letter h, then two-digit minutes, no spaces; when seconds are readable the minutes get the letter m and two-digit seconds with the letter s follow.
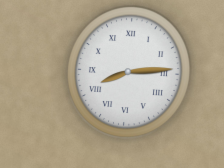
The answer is 8h14
